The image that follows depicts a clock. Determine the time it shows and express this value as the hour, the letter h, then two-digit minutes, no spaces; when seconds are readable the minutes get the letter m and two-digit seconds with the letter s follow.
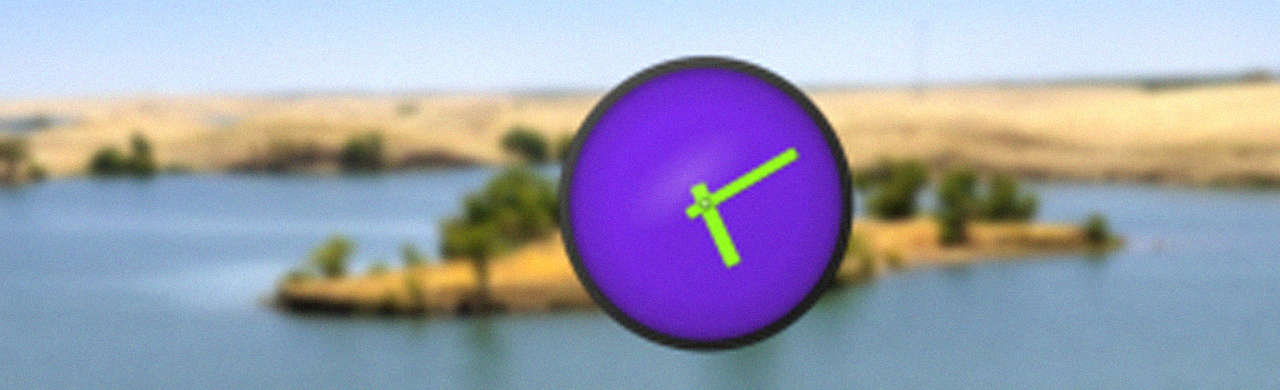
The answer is 5h10
